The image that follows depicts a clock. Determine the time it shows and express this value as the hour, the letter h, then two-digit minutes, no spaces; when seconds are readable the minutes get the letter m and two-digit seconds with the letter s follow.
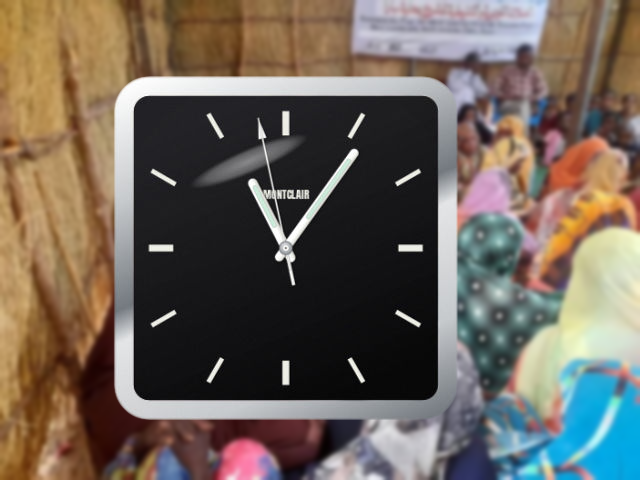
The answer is 11h05m58s
